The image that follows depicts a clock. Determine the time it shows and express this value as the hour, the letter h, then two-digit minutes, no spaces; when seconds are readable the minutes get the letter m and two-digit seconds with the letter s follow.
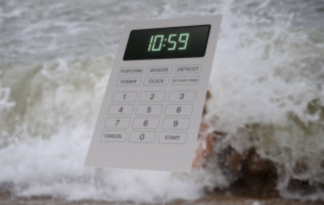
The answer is 10h59
